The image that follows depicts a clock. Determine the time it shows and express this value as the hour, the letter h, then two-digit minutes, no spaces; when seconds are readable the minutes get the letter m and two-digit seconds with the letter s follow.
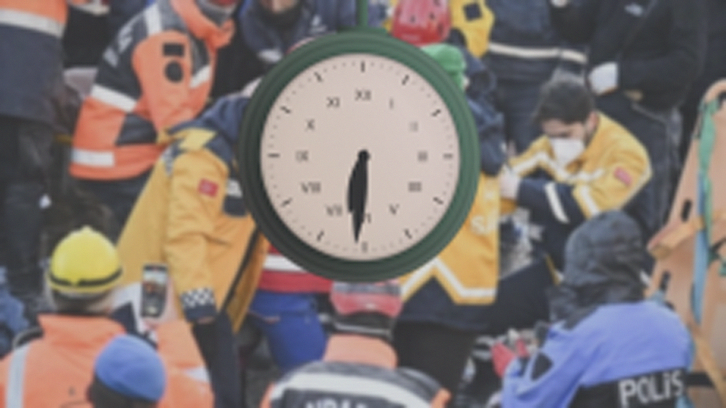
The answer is 6h31
